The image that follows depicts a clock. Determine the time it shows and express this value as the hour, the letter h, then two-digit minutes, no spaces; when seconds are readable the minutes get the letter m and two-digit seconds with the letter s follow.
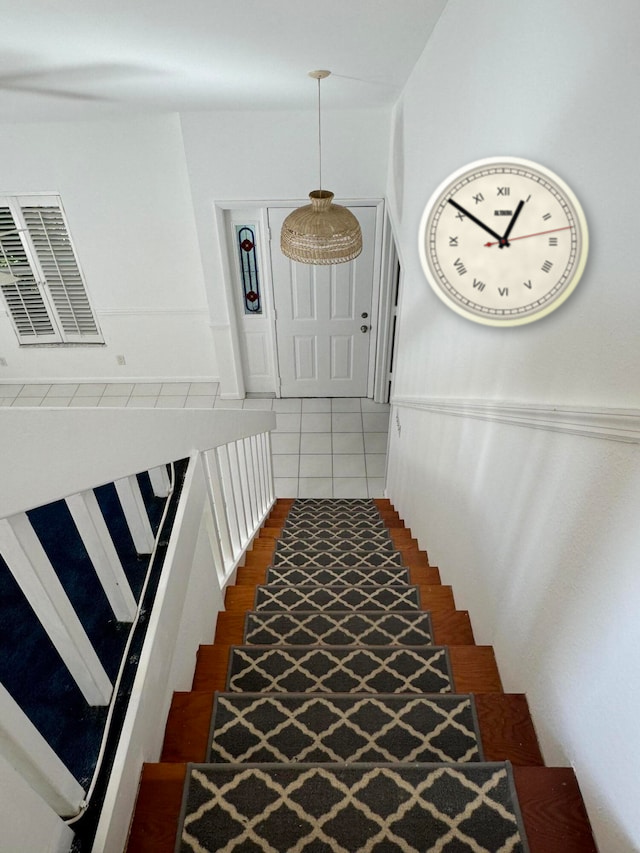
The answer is 12h51m13s
